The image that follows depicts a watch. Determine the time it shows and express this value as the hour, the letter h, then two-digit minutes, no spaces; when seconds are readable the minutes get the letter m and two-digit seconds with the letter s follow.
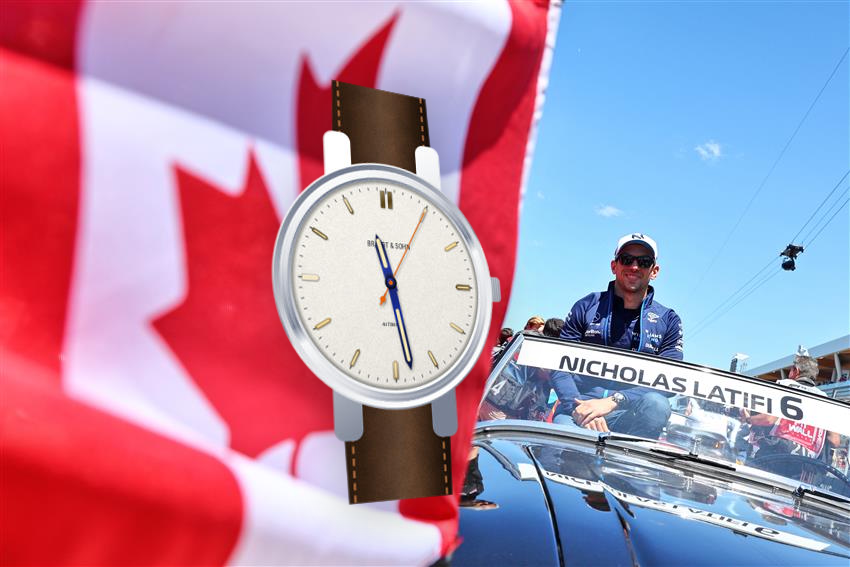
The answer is 11h28m05s
